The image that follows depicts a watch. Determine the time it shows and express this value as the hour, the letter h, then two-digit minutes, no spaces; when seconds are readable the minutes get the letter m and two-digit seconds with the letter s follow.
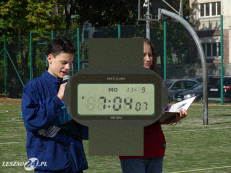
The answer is 7h04m07s
